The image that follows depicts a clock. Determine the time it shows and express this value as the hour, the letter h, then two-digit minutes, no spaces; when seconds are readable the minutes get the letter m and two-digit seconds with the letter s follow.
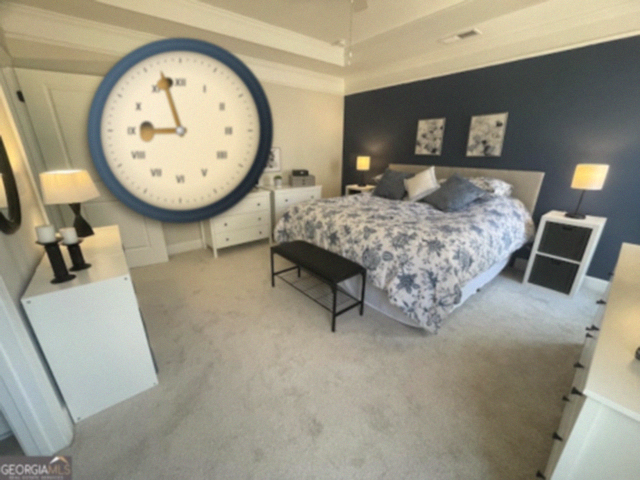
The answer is 8h57
